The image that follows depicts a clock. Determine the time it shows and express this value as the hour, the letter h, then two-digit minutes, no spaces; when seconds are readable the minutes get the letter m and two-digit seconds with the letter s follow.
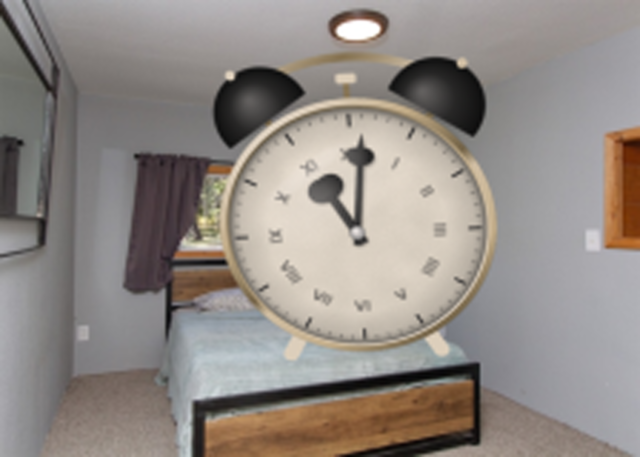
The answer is 11h01
